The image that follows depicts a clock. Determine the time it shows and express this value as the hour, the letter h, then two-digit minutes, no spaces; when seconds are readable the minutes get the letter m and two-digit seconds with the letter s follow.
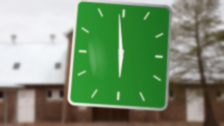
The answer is 5h59
